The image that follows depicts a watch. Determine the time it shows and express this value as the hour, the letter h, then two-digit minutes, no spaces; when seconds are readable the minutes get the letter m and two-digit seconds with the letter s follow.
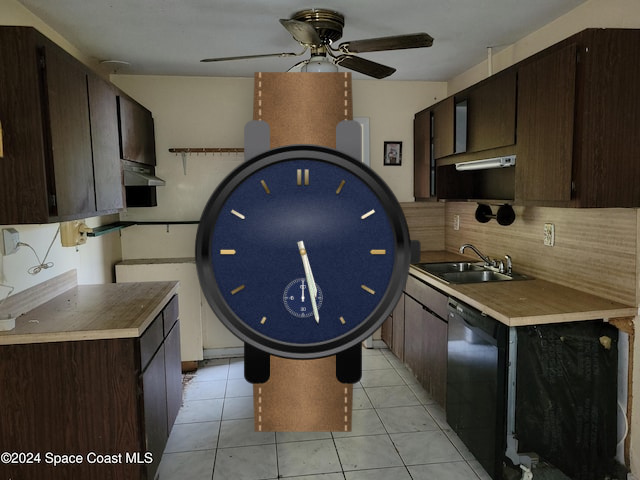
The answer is 5h28
